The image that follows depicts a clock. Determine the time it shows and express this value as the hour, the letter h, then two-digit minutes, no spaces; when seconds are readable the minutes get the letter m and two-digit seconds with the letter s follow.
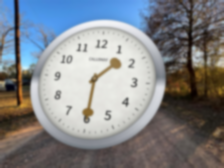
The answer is 1h30
